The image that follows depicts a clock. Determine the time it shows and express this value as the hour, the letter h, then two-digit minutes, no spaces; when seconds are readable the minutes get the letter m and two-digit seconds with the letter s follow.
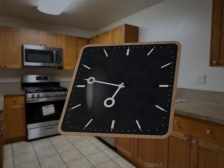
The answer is 6h47
